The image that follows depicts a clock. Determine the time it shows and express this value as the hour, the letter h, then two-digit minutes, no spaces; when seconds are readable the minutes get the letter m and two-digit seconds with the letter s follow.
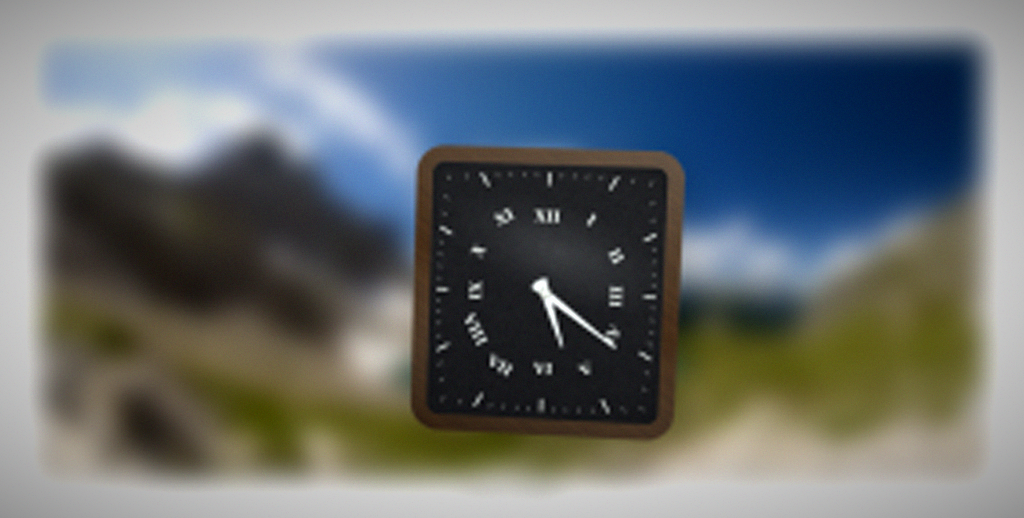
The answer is 5h21
